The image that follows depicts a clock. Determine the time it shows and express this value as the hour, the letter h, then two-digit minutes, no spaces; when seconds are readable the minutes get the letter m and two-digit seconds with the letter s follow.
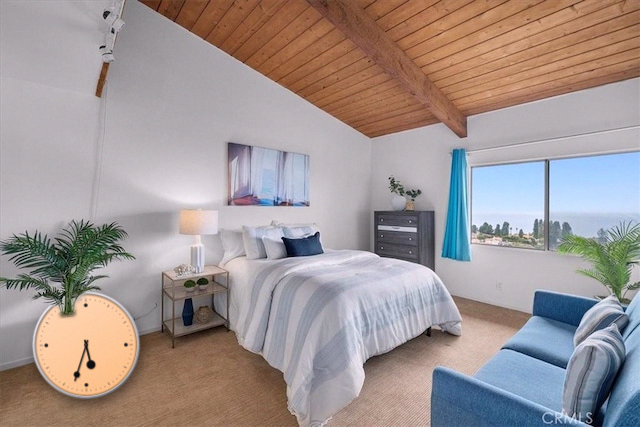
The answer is 5h33
